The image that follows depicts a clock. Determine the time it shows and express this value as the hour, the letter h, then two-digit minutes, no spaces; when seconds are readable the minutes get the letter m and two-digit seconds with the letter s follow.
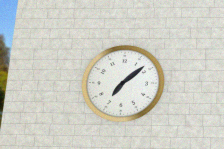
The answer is 7h08
